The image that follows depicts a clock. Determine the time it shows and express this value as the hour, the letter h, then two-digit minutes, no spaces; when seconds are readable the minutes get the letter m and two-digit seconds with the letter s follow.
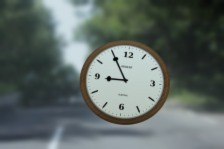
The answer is 8h55
